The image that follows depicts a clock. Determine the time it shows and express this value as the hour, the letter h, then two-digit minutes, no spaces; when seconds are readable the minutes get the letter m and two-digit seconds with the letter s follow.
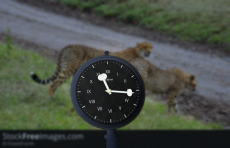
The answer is 11h16
